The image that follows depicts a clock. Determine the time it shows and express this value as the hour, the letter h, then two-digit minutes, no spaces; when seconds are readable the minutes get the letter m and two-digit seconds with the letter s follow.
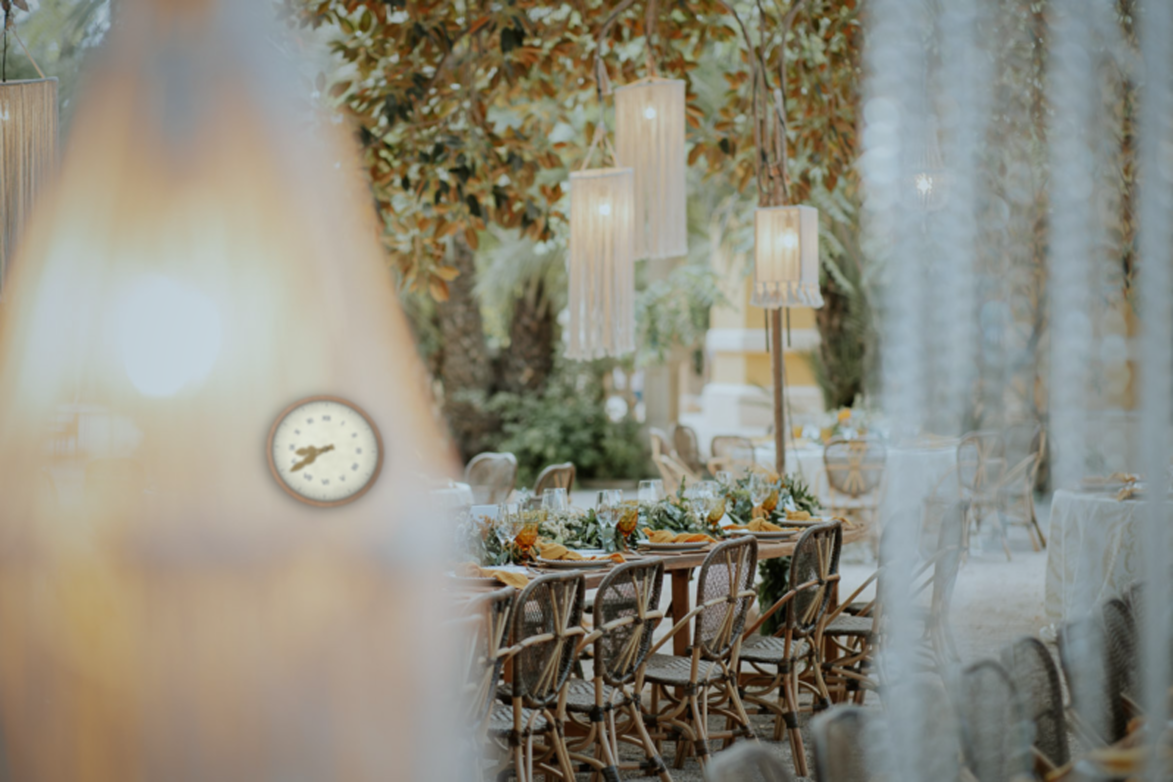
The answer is 8h39
